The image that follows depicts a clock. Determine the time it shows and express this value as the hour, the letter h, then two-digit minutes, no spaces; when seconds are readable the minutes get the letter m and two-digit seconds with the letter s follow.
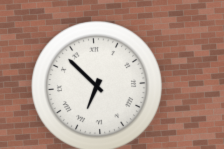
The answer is 6h53
